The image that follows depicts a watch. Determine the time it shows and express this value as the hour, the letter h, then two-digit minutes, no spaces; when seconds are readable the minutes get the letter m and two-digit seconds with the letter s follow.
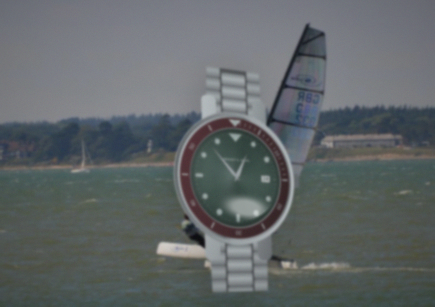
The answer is 12h53
